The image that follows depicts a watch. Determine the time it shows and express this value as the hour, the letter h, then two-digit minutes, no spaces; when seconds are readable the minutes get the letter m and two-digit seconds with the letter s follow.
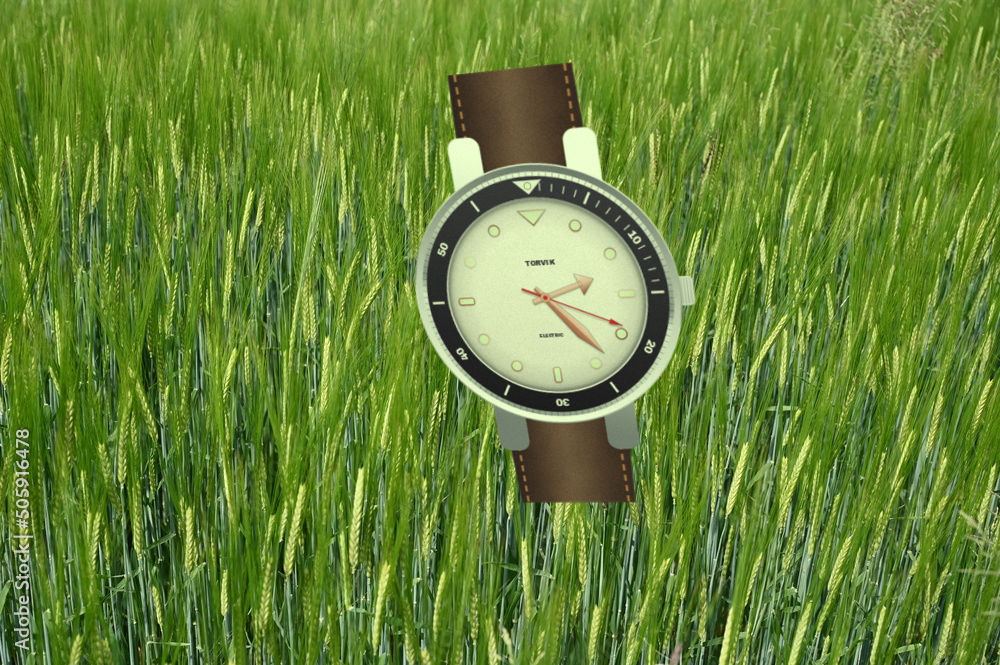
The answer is 2h23m19s
